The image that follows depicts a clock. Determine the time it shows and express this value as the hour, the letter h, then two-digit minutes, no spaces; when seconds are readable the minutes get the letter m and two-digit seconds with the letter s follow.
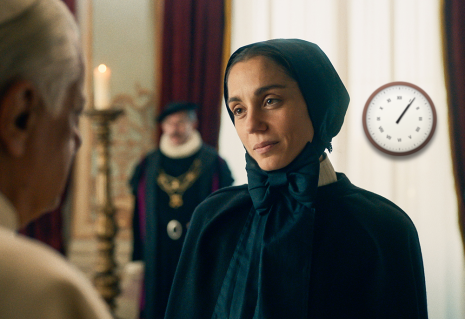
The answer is 1h06
